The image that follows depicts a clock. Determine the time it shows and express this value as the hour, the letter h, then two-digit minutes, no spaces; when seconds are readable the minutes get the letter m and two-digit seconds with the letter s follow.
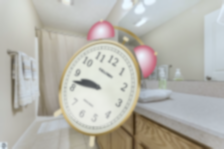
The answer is 8h42
